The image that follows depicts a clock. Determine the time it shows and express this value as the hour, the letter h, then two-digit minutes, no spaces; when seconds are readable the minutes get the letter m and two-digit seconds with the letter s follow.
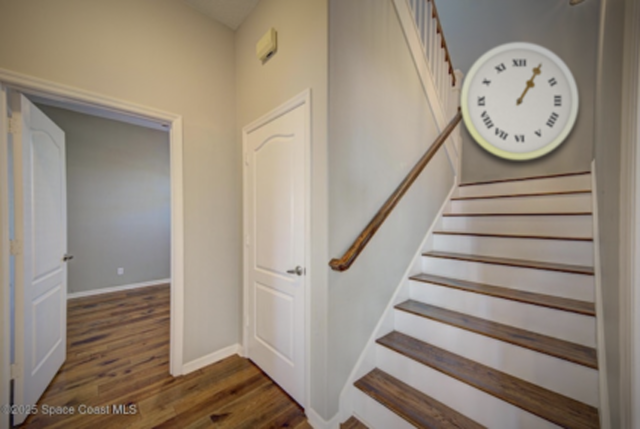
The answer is 1h05
